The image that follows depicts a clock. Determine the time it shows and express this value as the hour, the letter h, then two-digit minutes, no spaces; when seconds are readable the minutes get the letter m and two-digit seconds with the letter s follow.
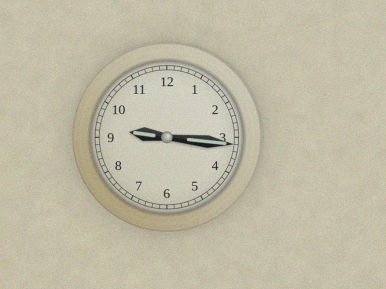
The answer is 9h16
